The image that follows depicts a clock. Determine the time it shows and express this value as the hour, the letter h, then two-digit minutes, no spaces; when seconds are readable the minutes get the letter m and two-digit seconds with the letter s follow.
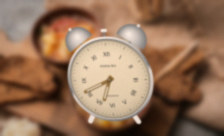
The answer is 6h41
